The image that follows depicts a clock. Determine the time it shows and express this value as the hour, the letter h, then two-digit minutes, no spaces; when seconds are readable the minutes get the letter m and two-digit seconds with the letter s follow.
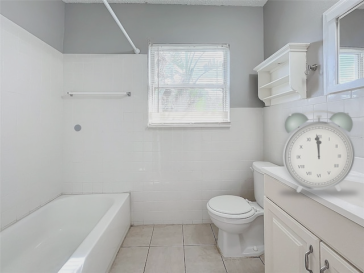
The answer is 11h59
